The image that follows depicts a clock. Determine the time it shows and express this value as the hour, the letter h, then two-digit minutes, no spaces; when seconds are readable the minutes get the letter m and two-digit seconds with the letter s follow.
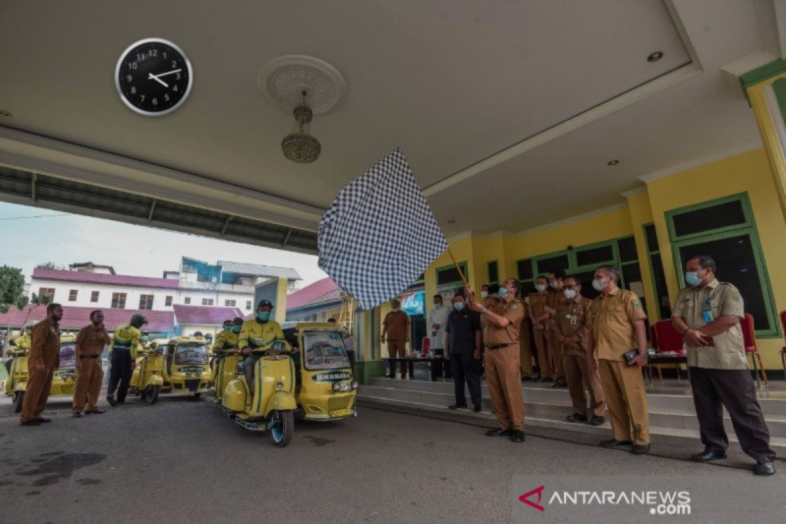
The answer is 4h13
